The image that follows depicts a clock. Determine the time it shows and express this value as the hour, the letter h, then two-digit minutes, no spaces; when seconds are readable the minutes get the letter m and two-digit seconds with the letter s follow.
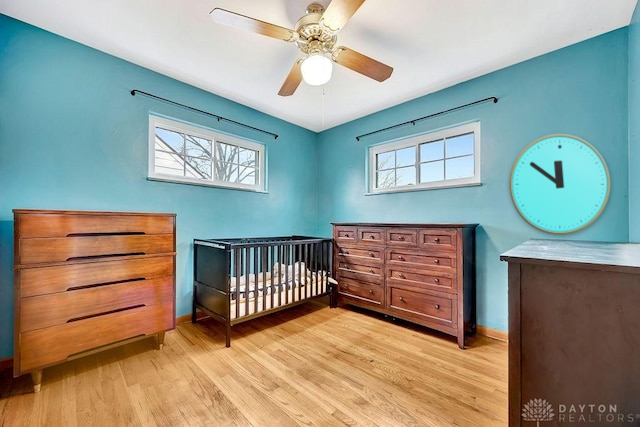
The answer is 11h51
